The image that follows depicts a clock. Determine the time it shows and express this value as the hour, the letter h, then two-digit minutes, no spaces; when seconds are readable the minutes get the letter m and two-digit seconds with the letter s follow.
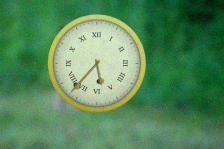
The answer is 5h37
